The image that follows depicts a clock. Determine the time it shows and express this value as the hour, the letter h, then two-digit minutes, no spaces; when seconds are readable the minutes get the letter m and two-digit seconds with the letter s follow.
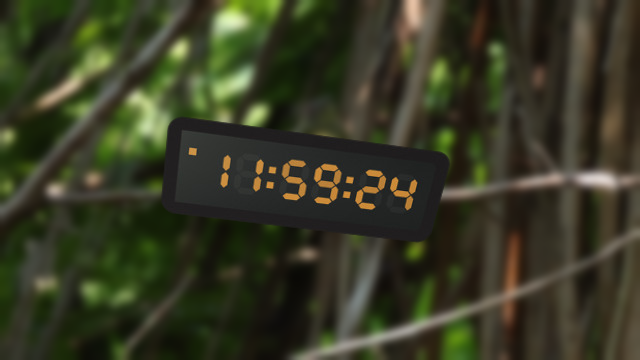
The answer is 11h59m24s
